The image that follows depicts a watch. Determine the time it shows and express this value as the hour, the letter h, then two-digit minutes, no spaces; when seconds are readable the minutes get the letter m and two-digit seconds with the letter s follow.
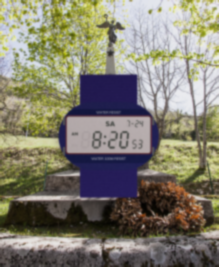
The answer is 8h20
